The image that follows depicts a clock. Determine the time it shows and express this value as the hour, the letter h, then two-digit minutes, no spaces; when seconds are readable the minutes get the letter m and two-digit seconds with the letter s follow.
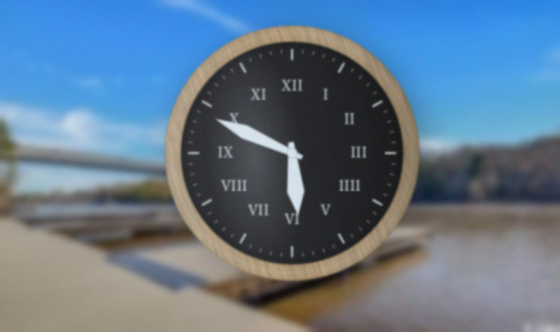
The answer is 5h49
